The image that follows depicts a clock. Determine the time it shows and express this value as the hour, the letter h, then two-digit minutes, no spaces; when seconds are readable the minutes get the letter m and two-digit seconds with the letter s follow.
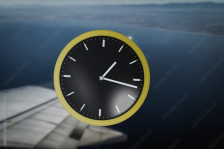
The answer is 1h17
